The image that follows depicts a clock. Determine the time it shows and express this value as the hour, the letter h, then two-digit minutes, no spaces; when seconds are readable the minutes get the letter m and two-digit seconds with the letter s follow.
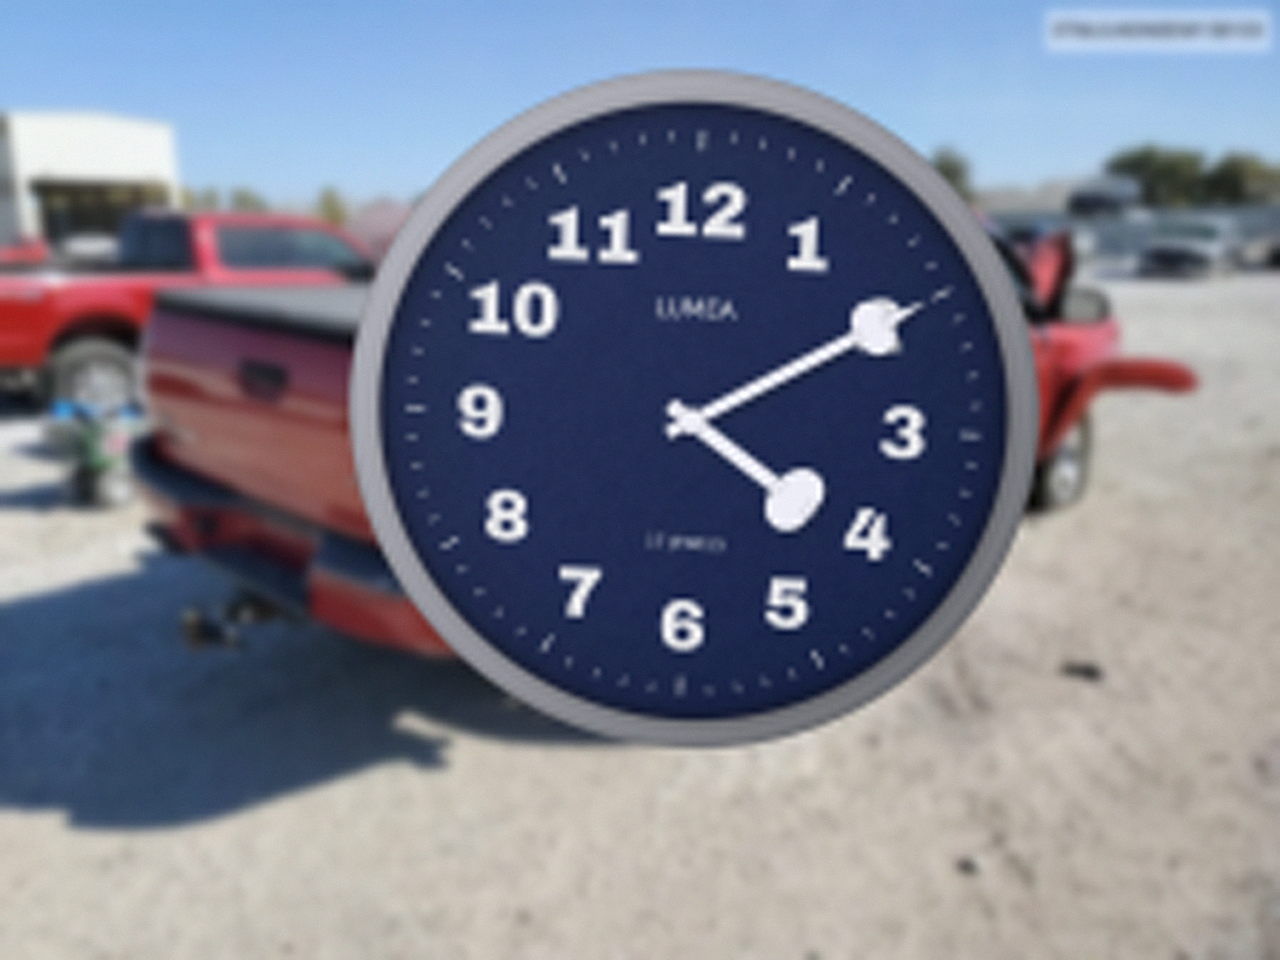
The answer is 4h10
